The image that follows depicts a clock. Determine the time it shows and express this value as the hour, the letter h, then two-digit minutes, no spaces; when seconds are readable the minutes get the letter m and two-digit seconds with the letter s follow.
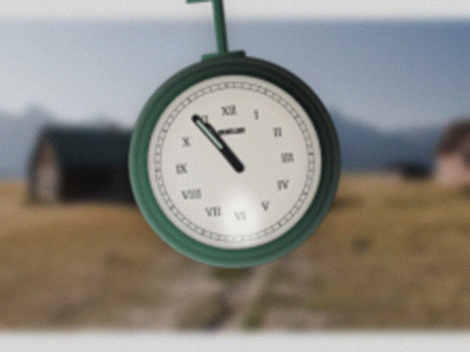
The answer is 10h54
